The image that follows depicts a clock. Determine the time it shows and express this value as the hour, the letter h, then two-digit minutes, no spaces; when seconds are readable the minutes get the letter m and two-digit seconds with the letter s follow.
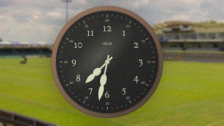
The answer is 7h32
